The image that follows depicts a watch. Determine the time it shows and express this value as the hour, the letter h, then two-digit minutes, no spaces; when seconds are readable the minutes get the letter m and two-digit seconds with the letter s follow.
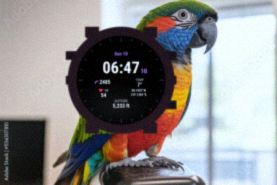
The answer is 6h47
